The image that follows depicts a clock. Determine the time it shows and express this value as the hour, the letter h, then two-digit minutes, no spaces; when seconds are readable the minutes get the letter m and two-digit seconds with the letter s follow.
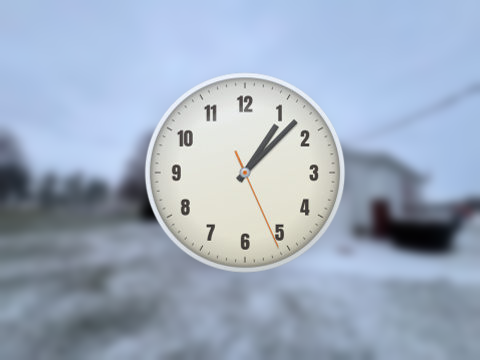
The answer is 1h07m26s
